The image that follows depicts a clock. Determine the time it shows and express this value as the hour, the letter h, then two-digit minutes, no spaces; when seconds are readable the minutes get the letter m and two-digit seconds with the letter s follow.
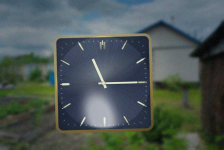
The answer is 11h15
